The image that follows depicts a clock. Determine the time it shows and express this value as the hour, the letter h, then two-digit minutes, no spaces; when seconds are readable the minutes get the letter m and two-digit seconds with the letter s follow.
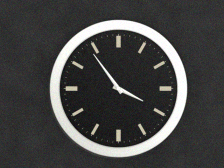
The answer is 3h54
